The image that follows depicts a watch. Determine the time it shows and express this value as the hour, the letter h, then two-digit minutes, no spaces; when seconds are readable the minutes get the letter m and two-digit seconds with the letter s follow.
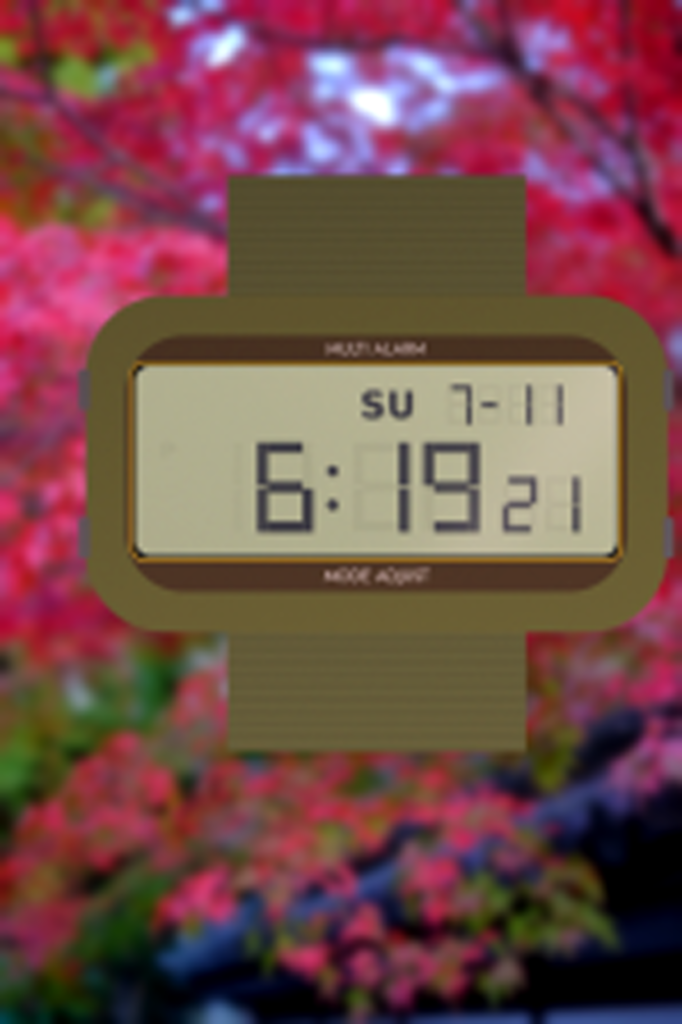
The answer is 6h19m21s
